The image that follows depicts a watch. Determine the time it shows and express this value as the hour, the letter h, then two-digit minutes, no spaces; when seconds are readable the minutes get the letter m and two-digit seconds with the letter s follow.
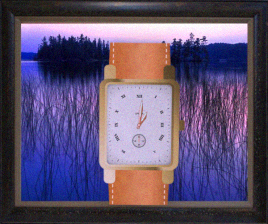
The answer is 1h01
